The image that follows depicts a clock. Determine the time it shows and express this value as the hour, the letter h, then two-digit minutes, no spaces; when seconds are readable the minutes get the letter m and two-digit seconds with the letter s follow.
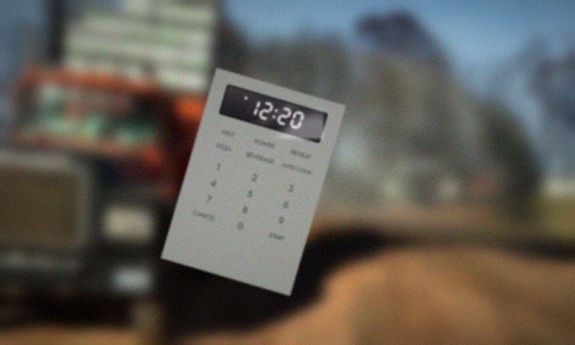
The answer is 12h20
